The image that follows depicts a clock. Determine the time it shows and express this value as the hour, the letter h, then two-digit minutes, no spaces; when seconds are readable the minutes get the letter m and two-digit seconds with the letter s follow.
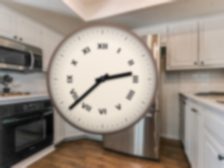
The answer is 2h38
